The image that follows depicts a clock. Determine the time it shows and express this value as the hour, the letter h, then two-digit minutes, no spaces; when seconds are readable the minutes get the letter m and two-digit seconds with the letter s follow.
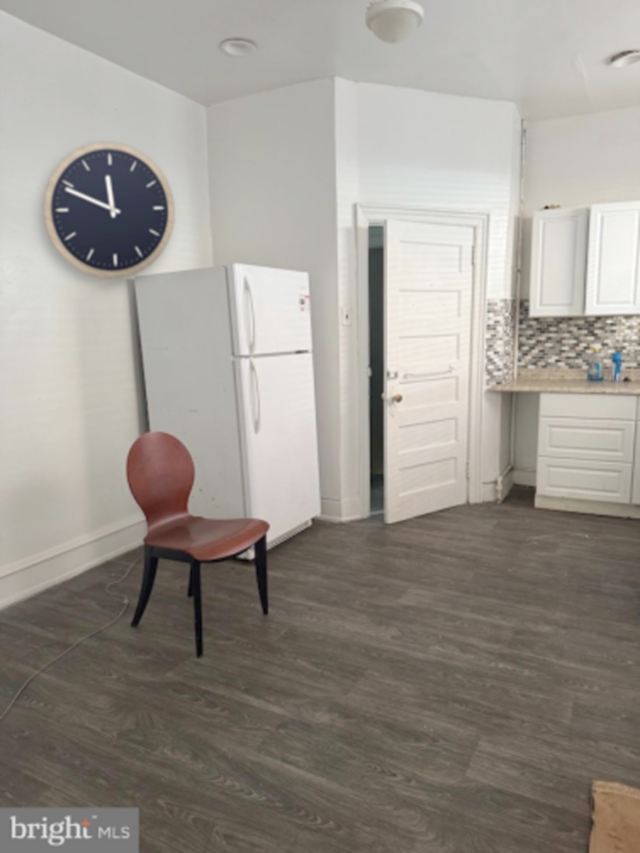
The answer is 11h49
